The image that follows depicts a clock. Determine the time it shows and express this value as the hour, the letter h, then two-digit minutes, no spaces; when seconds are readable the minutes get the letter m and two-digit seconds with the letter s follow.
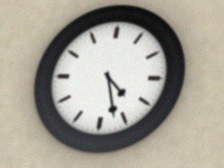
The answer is 4h27
